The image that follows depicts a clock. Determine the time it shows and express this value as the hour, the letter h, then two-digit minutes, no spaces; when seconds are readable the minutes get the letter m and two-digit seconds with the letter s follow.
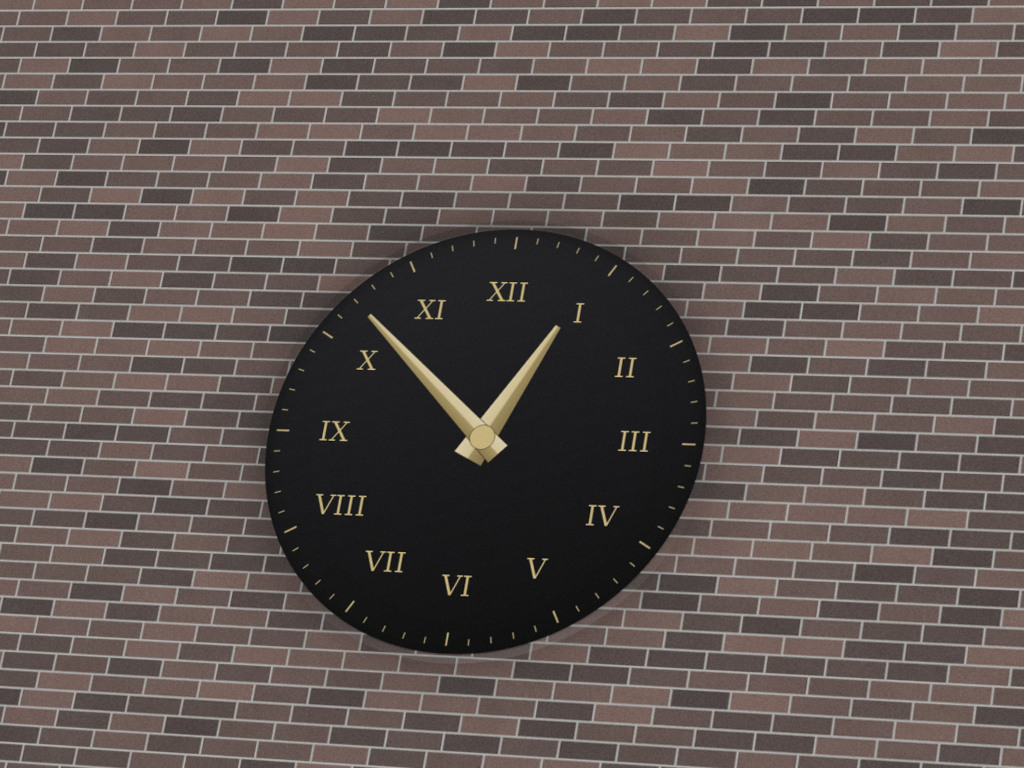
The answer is 12h52
